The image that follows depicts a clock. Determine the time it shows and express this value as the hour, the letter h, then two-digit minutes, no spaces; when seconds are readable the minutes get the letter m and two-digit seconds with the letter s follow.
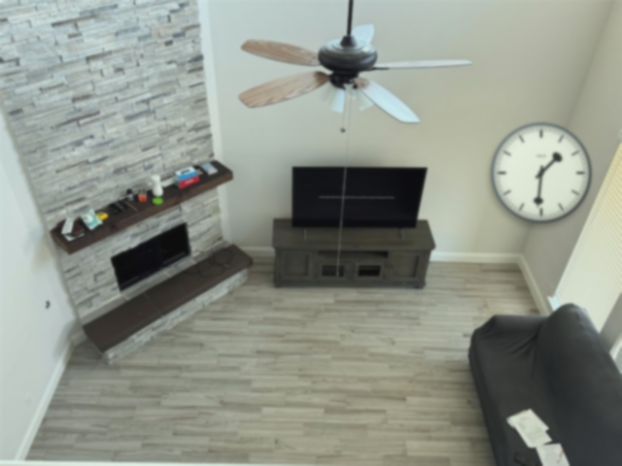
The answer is 1h31
